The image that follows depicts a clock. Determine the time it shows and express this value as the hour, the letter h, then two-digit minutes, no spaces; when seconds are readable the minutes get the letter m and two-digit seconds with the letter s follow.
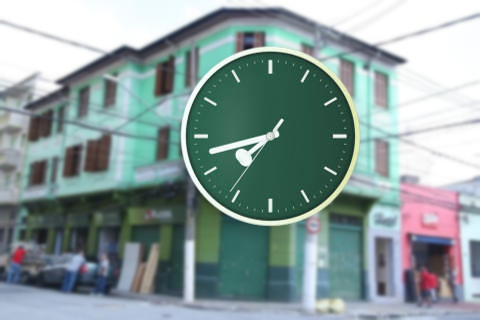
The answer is 7h42m36s
